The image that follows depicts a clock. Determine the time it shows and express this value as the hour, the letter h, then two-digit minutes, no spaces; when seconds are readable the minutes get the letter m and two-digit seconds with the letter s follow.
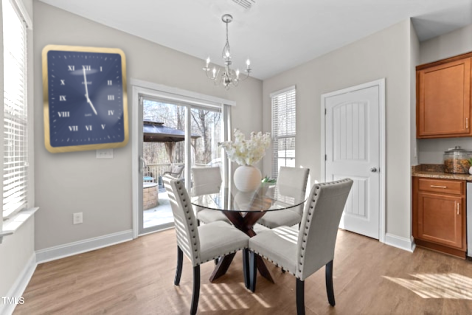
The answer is 4h59
